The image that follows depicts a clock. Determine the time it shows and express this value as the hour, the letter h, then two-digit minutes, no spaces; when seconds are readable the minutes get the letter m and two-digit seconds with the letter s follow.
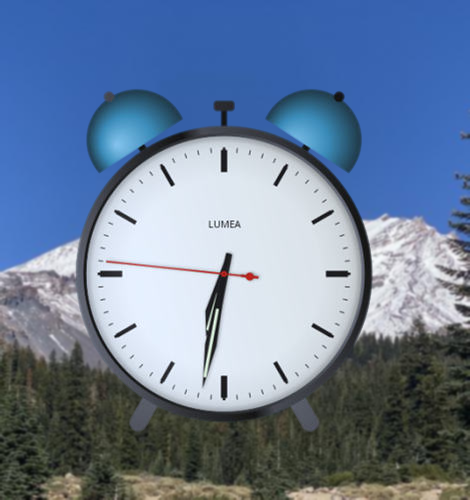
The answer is 6h31m46s
